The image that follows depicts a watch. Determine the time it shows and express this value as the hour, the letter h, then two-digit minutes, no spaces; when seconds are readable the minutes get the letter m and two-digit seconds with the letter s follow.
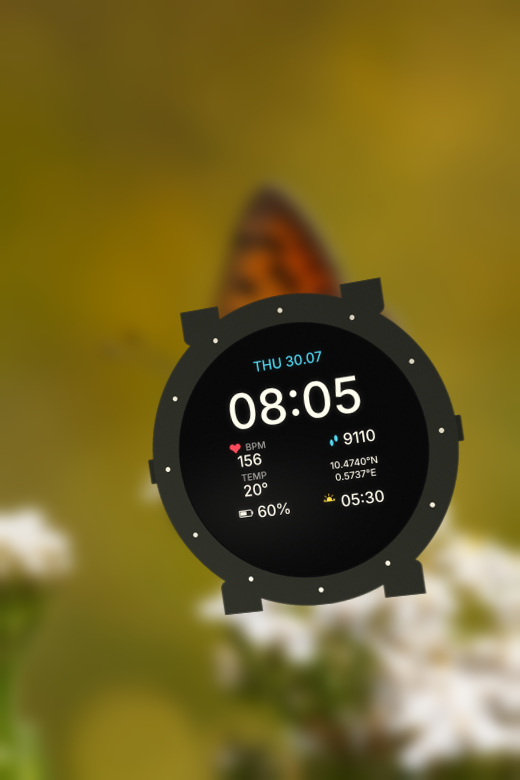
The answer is 8h05
